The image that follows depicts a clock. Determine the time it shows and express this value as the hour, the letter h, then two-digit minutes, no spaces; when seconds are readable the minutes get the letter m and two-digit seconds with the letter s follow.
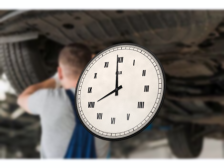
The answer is 7h59
